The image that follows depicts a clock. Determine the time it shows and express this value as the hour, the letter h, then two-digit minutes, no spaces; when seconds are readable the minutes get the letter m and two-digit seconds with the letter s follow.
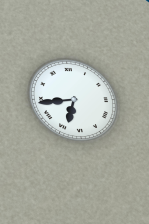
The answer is 6h44
